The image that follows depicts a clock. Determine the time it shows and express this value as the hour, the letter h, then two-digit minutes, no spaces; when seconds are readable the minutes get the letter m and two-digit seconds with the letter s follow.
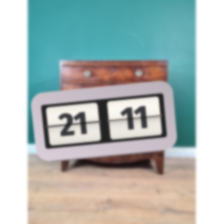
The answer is 21h11
